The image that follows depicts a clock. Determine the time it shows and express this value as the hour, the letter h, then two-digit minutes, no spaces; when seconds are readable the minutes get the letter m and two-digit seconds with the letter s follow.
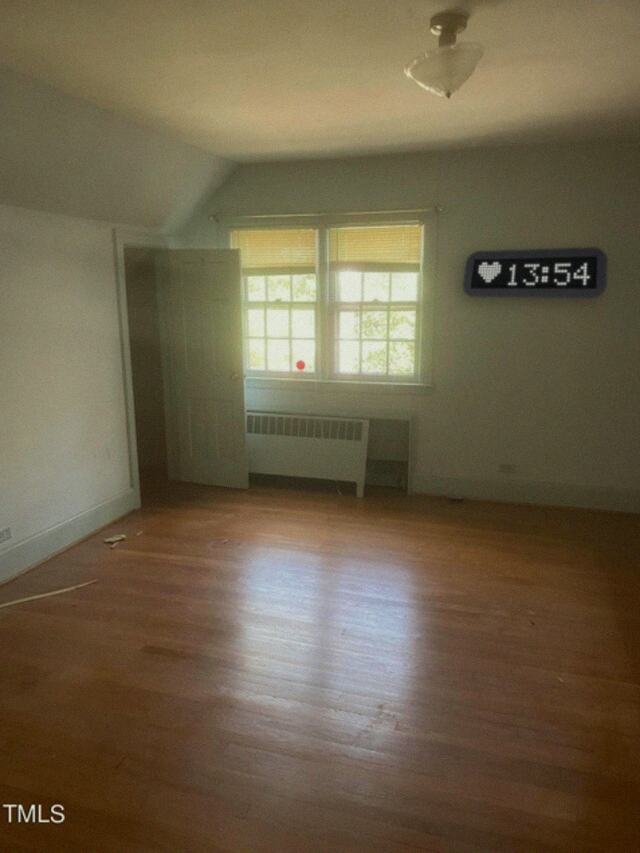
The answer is 13h54
